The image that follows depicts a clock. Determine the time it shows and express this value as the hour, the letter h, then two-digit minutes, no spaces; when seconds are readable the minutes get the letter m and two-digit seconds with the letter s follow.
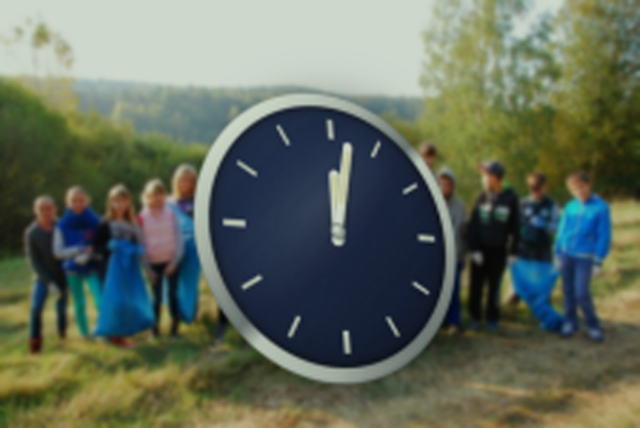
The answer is 12h02
